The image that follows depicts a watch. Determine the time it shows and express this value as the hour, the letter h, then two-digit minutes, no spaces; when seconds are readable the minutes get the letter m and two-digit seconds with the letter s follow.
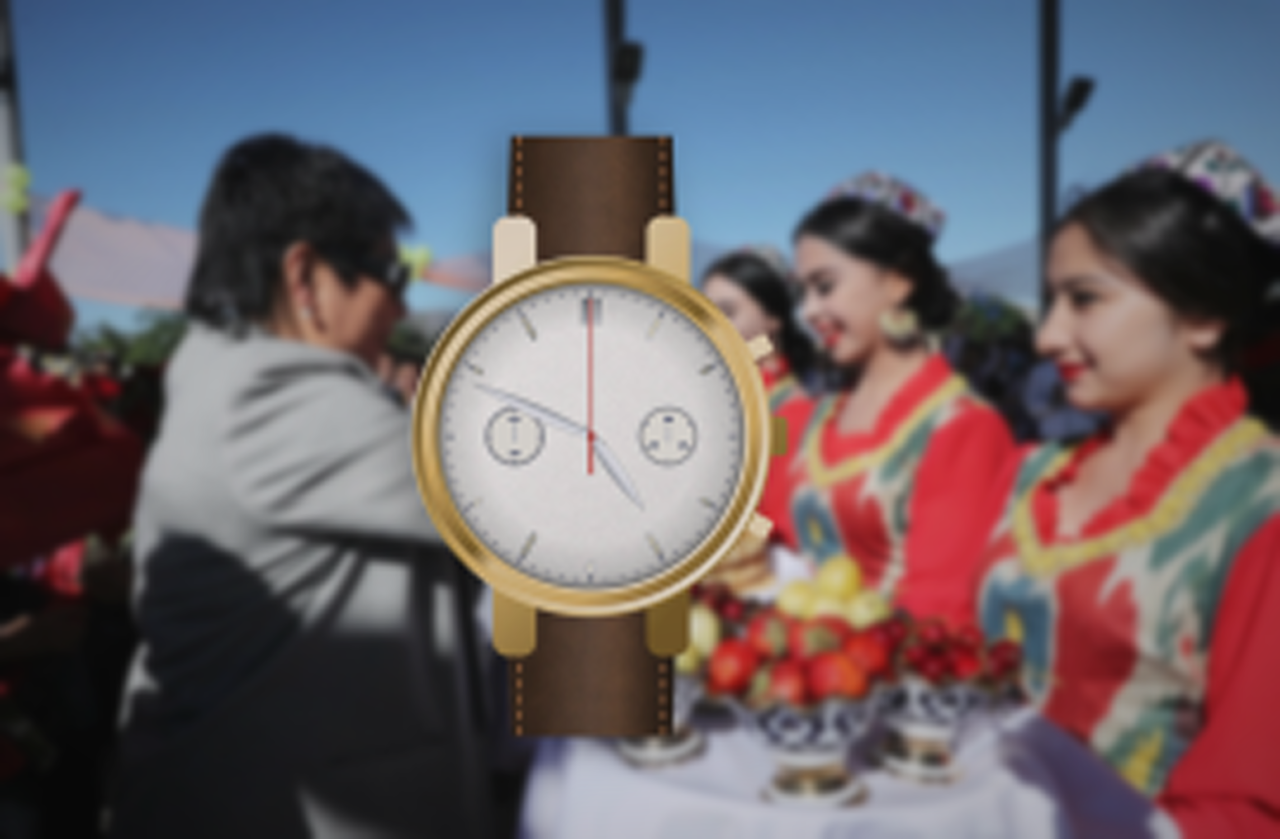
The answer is 4h49
